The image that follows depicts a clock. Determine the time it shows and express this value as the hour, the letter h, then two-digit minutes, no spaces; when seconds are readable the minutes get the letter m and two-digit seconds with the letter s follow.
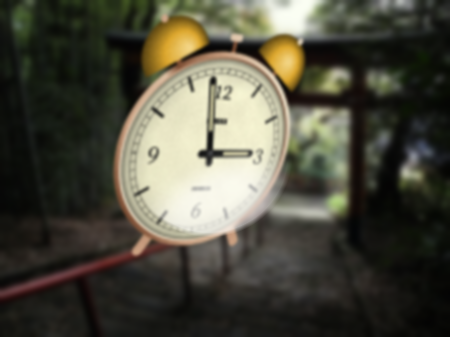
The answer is 2h58
